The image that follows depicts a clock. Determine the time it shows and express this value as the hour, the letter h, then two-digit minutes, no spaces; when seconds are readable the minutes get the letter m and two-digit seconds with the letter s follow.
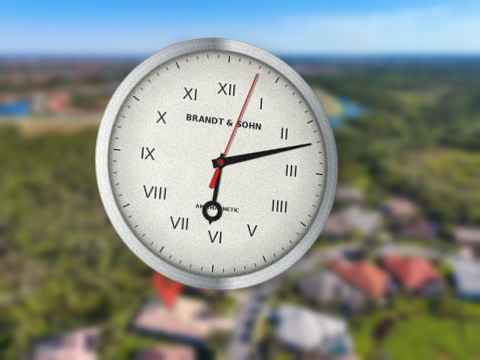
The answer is 6h12m03s
